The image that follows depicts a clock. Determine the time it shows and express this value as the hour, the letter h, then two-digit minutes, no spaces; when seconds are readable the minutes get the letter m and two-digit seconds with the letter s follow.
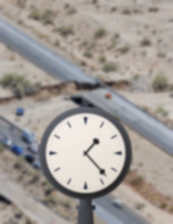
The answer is 1h23
